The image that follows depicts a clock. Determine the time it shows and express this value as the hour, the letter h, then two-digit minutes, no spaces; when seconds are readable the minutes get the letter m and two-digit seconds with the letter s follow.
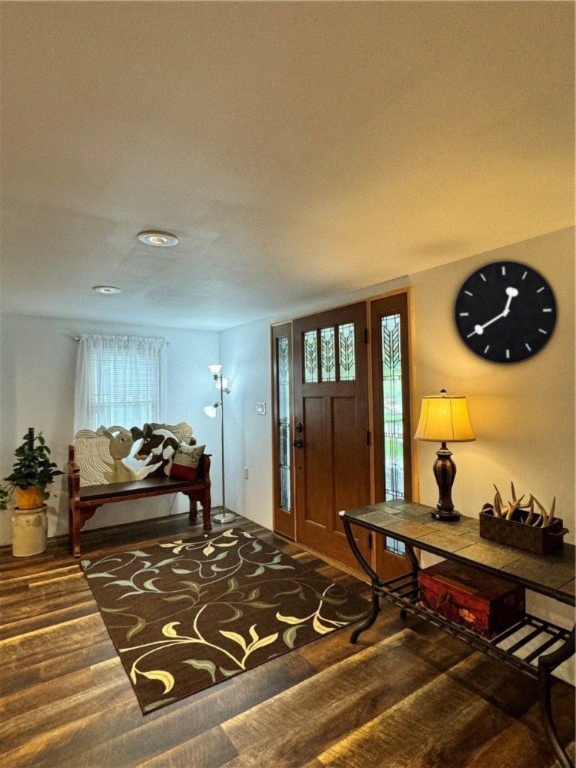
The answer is 12h40
